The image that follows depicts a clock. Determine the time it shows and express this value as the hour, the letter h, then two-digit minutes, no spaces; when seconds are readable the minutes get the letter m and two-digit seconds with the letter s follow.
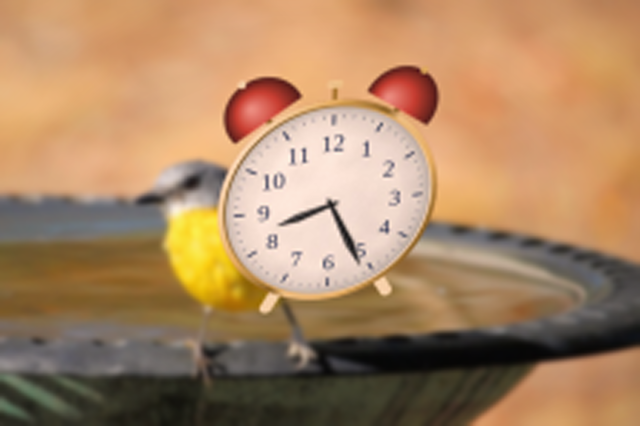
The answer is 8h26
